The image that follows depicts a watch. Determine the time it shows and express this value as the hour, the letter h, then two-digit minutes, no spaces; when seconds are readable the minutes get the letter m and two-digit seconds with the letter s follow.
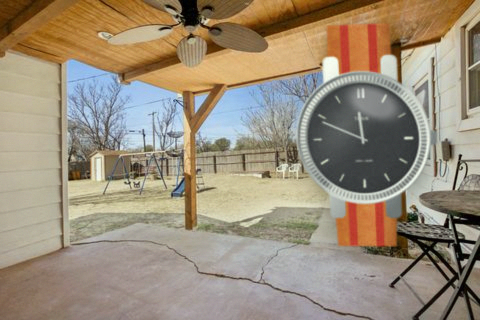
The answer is 11h49
